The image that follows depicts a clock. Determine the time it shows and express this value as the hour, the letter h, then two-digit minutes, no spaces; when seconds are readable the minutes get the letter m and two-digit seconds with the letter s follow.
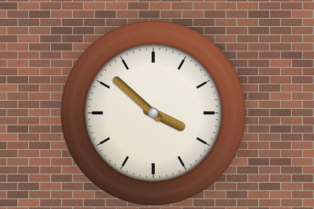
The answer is 3h52
